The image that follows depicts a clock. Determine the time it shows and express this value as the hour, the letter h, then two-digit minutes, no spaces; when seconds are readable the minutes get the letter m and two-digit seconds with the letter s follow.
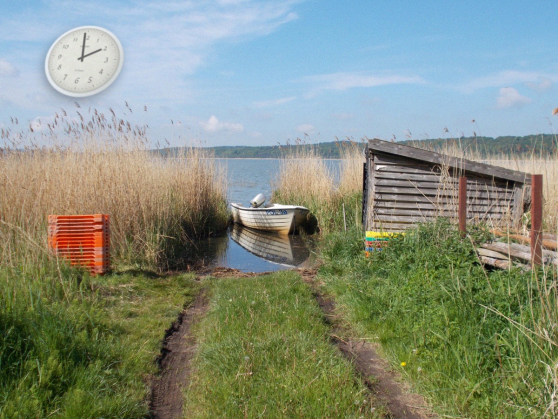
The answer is 1h59
